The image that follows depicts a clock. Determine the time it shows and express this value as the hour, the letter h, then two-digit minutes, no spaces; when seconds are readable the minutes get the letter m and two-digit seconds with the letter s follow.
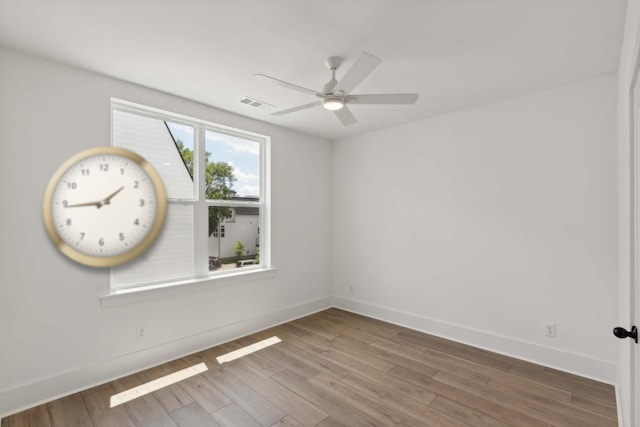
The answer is 1h44
